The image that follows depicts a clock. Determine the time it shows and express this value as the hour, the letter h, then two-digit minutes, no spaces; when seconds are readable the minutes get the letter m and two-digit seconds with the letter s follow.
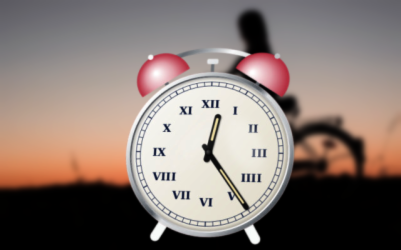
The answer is 12h24
